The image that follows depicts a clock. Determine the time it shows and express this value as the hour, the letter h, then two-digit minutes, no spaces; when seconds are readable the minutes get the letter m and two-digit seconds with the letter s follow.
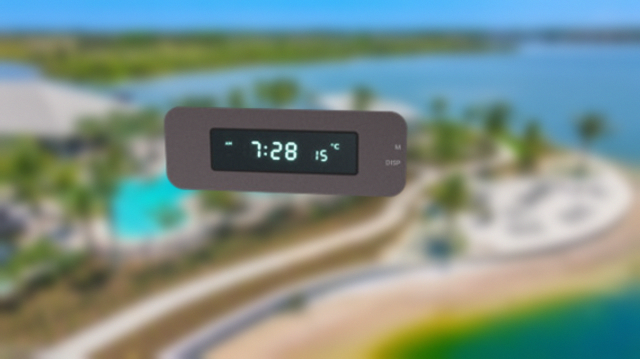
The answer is 7h28
